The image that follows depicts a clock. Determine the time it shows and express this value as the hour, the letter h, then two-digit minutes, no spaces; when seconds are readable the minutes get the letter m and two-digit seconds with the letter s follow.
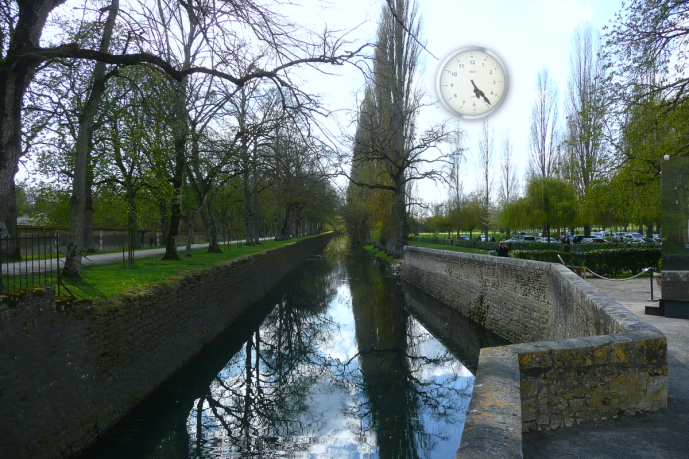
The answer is 5h24
